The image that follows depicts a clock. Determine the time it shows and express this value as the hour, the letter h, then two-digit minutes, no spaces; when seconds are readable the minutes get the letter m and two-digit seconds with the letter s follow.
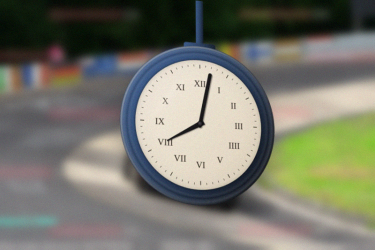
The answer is 8h02
